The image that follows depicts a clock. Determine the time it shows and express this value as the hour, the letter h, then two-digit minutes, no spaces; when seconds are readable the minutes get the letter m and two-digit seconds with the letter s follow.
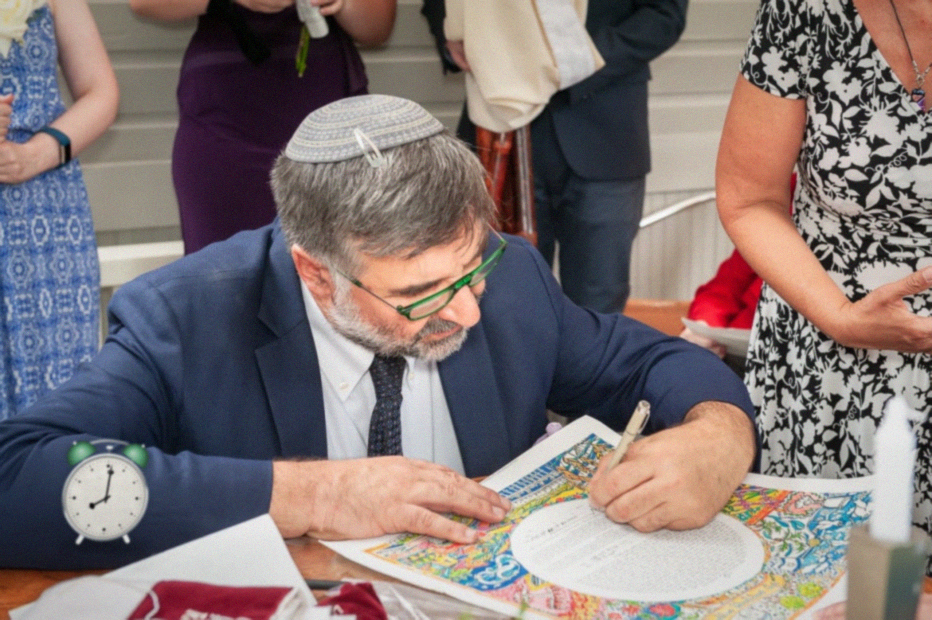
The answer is 8h01
